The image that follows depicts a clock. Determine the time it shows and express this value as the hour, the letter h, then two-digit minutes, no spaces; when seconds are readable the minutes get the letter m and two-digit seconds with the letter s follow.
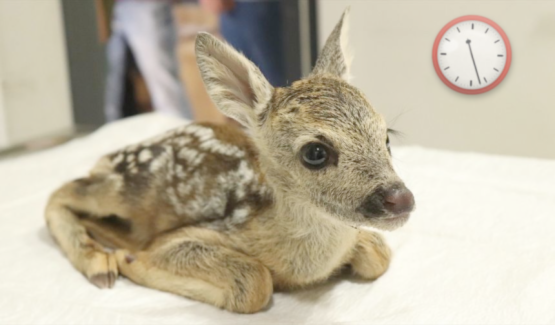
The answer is 11h27
